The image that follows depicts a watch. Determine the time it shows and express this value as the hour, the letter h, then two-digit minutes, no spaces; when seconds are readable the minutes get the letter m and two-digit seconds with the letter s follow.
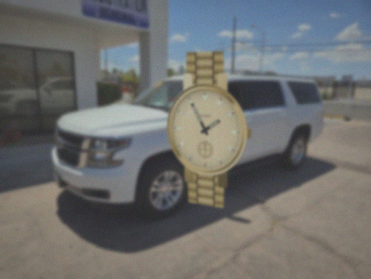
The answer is 1h55
